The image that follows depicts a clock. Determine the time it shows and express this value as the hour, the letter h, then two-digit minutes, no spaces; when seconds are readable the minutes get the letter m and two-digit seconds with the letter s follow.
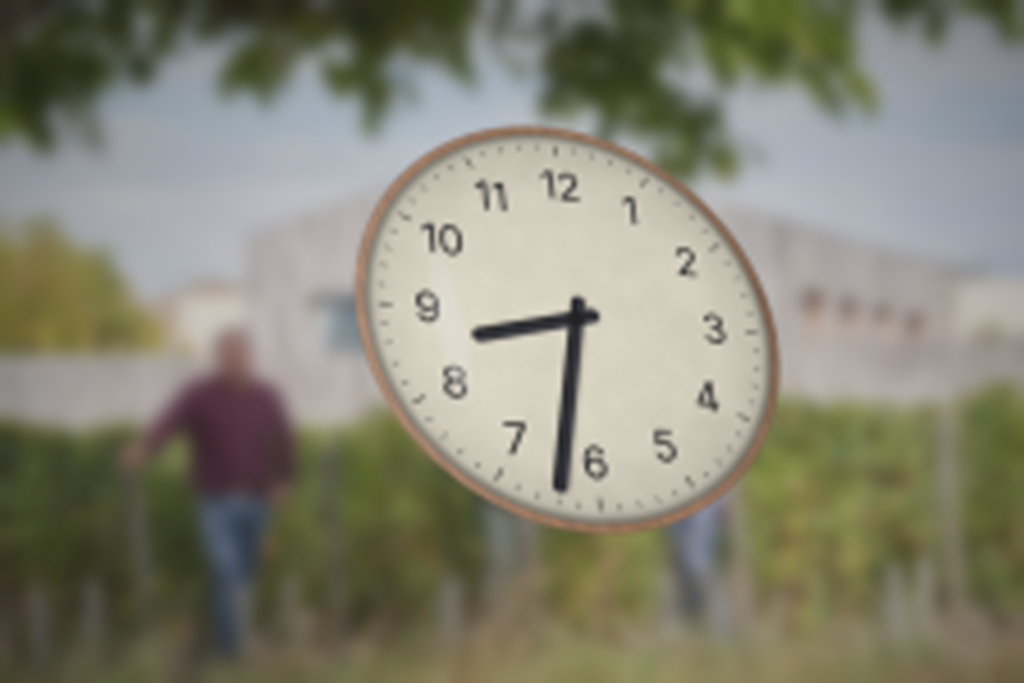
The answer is 8h32
